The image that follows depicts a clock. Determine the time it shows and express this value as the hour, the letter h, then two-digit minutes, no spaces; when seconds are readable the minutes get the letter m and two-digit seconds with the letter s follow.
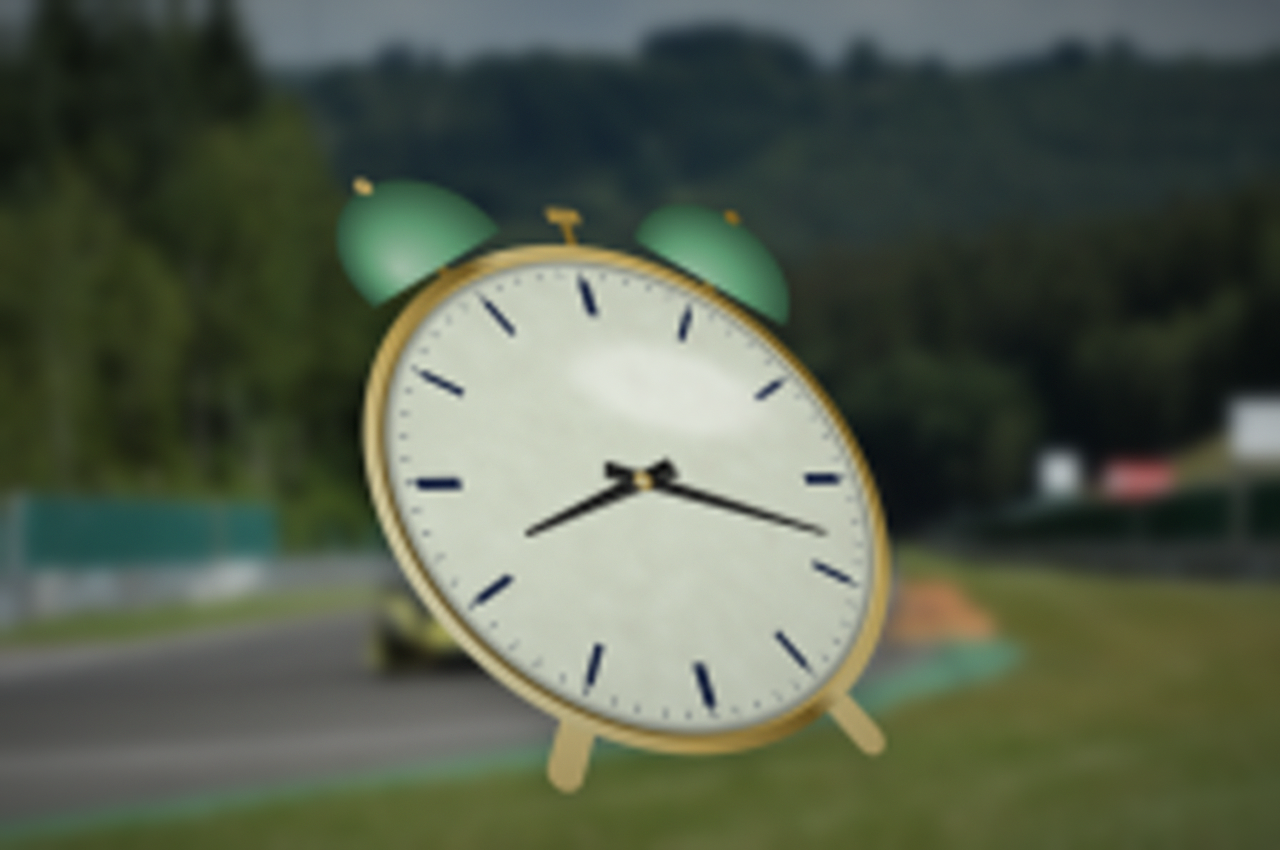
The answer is 8h18
